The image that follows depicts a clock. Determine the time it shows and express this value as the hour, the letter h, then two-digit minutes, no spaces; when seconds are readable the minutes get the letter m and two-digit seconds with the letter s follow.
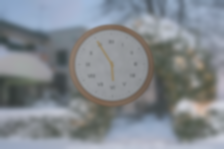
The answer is 5h55
